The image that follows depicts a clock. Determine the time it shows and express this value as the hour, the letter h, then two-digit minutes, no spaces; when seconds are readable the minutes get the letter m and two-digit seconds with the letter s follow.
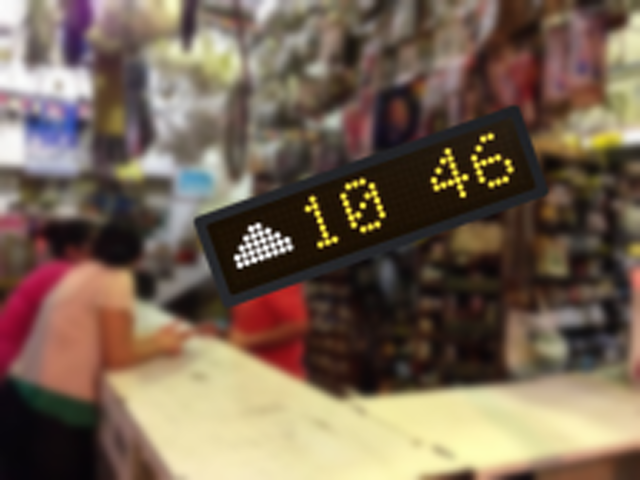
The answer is 10h46
